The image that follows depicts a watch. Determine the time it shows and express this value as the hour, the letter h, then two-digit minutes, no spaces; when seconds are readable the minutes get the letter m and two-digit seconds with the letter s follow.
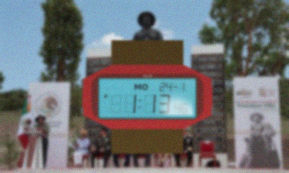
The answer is 1h13
